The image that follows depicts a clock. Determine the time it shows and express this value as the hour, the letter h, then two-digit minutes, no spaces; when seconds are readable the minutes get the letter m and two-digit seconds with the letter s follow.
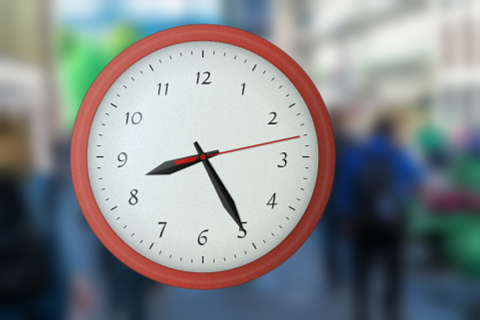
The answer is 8h25m13s
